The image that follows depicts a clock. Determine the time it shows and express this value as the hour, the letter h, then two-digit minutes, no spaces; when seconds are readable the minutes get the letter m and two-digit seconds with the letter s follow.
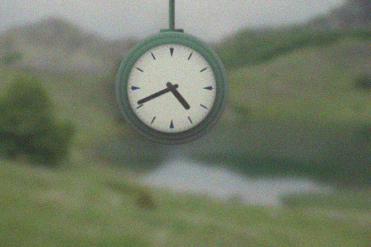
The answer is 4h41
